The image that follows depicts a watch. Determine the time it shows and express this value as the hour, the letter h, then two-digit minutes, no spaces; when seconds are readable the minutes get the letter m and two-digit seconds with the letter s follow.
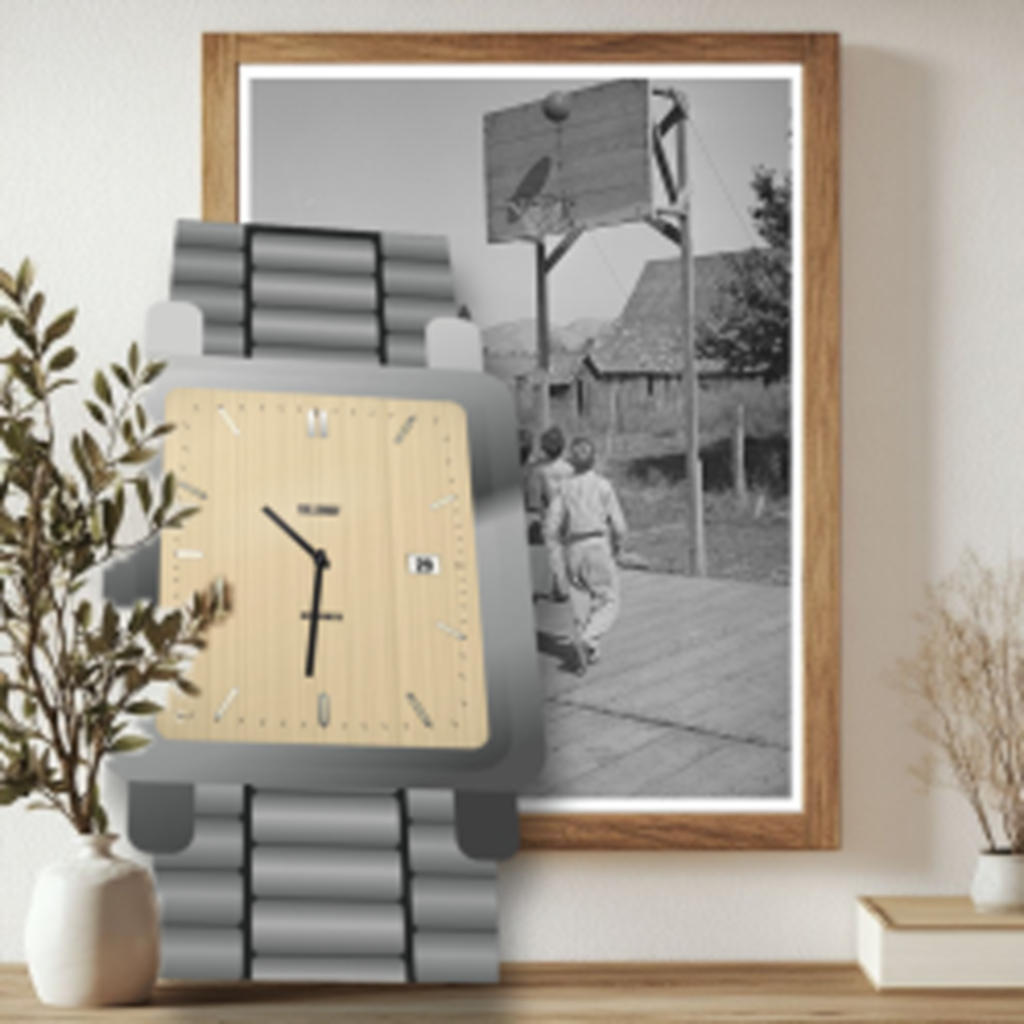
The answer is 10h31
